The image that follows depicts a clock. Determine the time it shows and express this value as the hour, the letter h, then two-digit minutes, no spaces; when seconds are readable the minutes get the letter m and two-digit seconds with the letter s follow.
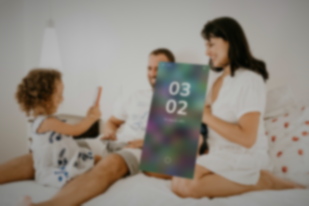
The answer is 3h02
